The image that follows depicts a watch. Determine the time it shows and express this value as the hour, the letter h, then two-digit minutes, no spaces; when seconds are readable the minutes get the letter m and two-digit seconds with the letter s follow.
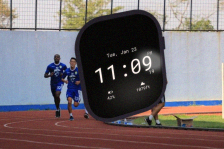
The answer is 11h09
